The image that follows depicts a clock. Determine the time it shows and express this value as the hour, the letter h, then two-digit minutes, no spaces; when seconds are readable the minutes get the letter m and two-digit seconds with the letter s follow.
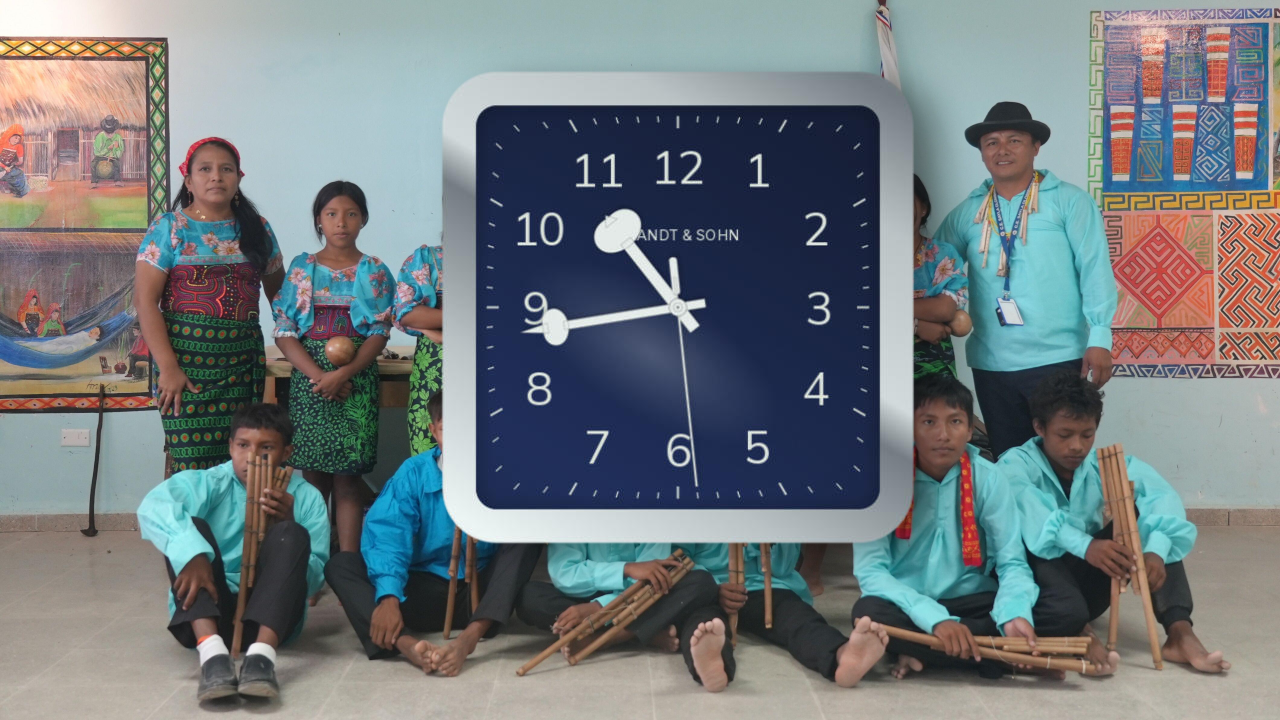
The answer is 10h43m29s
